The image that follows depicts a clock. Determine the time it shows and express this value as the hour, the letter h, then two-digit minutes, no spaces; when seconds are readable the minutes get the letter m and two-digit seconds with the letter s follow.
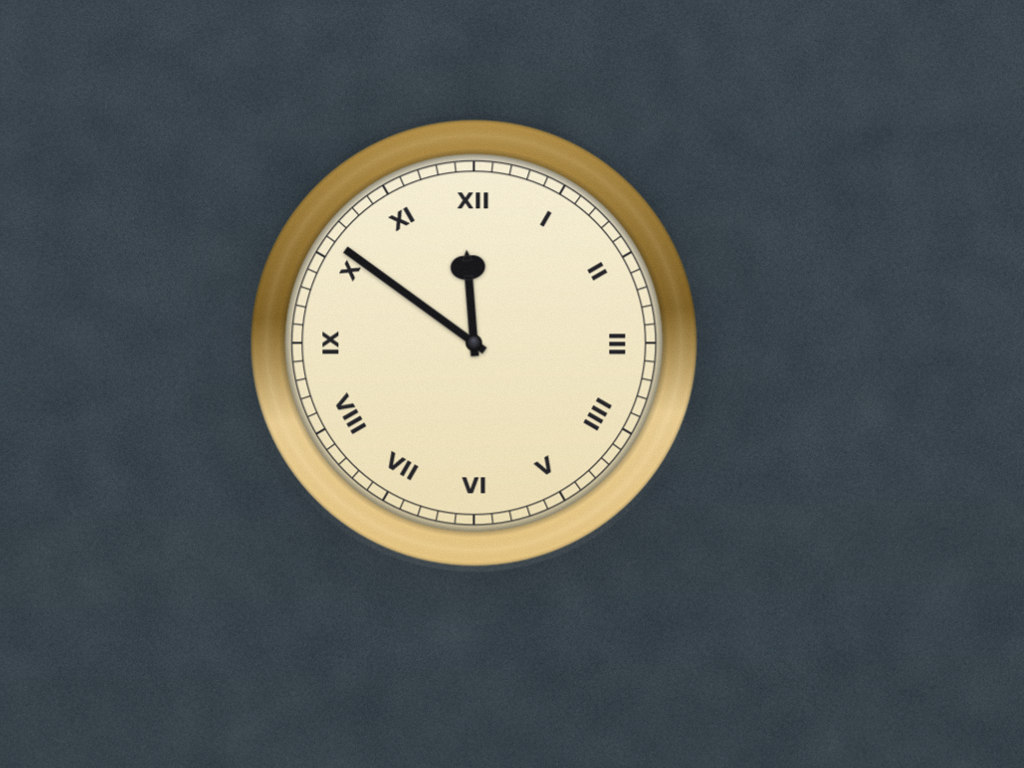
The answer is 11h51
